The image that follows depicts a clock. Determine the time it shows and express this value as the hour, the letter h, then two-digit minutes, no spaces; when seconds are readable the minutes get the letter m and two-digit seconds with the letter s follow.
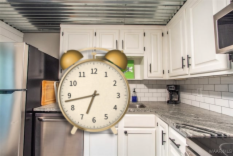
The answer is 6h43
